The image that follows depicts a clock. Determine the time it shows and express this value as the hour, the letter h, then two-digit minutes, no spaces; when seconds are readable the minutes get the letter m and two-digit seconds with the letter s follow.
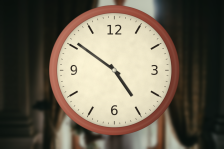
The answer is 4h51
